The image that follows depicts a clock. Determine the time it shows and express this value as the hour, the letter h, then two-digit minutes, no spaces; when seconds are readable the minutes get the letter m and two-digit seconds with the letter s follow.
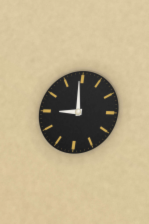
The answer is 8h59
